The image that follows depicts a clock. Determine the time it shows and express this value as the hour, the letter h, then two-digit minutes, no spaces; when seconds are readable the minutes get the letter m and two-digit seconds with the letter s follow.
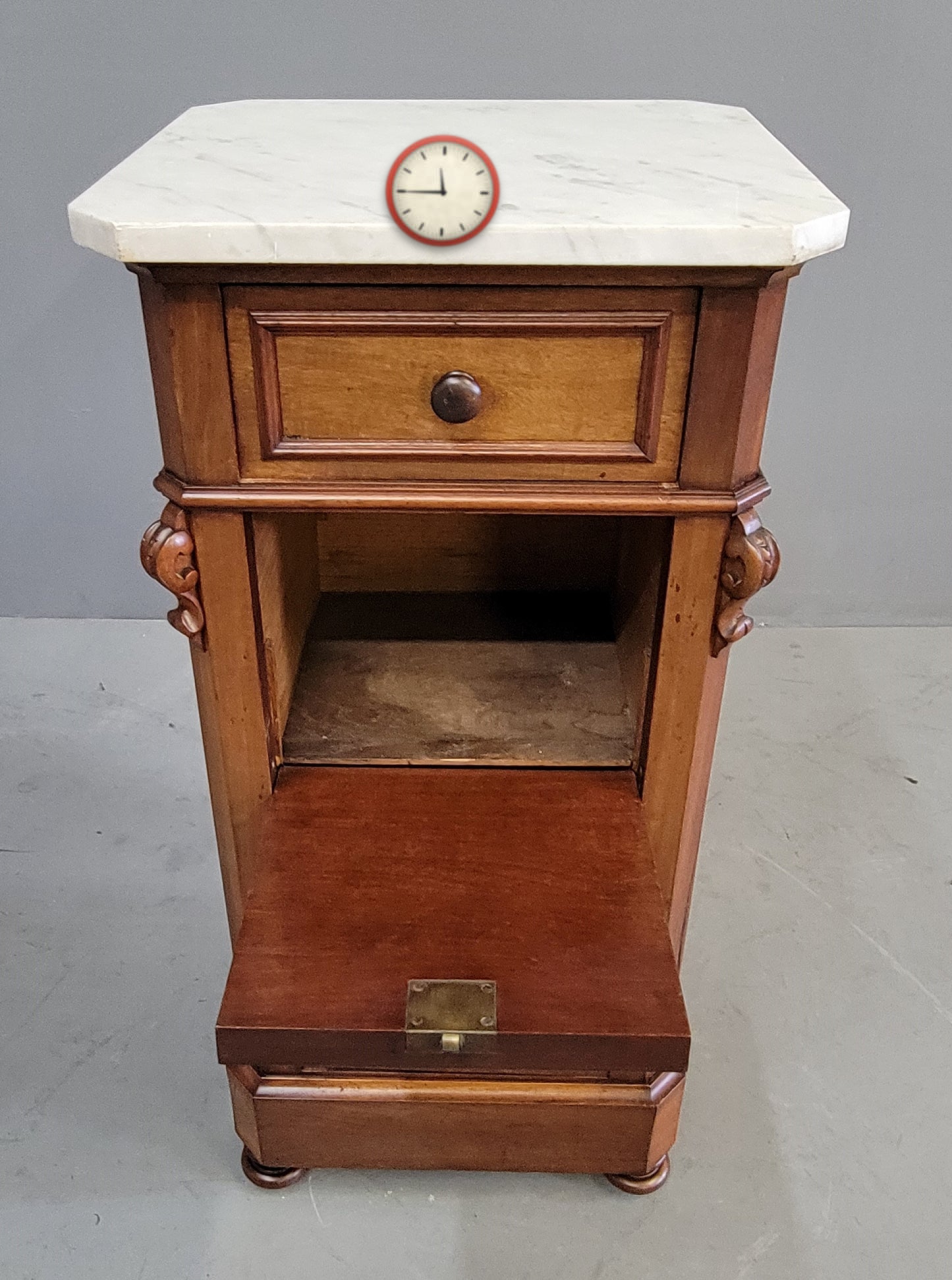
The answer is 11h45
